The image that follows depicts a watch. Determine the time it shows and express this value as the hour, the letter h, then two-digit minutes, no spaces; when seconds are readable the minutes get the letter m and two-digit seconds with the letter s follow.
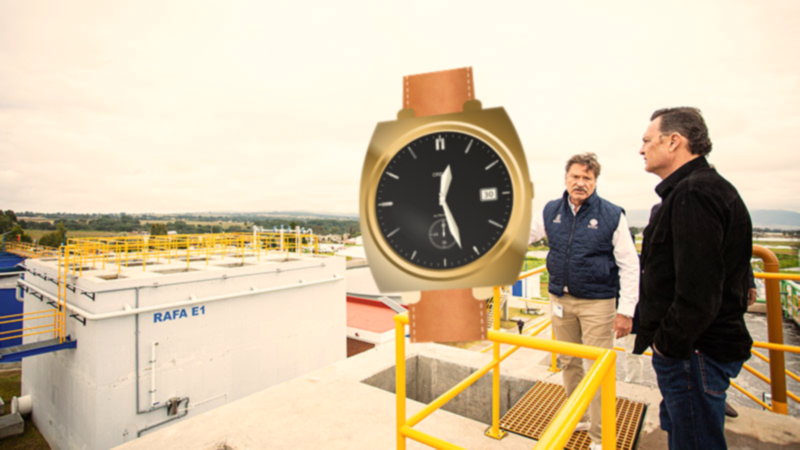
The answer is 12h27
